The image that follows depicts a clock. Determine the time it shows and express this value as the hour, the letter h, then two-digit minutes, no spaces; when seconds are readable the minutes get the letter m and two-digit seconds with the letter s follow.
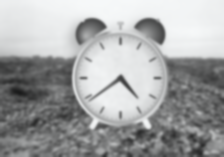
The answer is 4h39
